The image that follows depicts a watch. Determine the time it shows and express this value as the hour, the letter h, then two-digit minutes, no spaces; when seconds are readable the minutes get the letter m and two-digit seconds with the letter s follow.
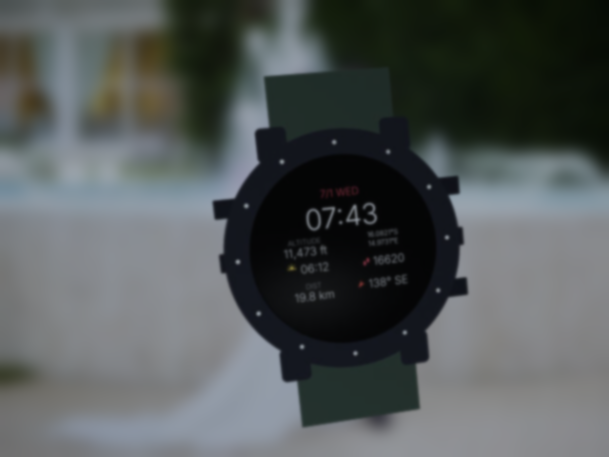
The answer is 7h43
